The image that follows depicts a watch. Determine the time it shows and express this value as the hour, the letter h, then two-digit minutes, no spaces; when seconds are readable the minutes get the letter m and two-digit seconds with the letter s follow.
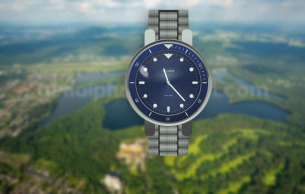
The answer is 11h23
